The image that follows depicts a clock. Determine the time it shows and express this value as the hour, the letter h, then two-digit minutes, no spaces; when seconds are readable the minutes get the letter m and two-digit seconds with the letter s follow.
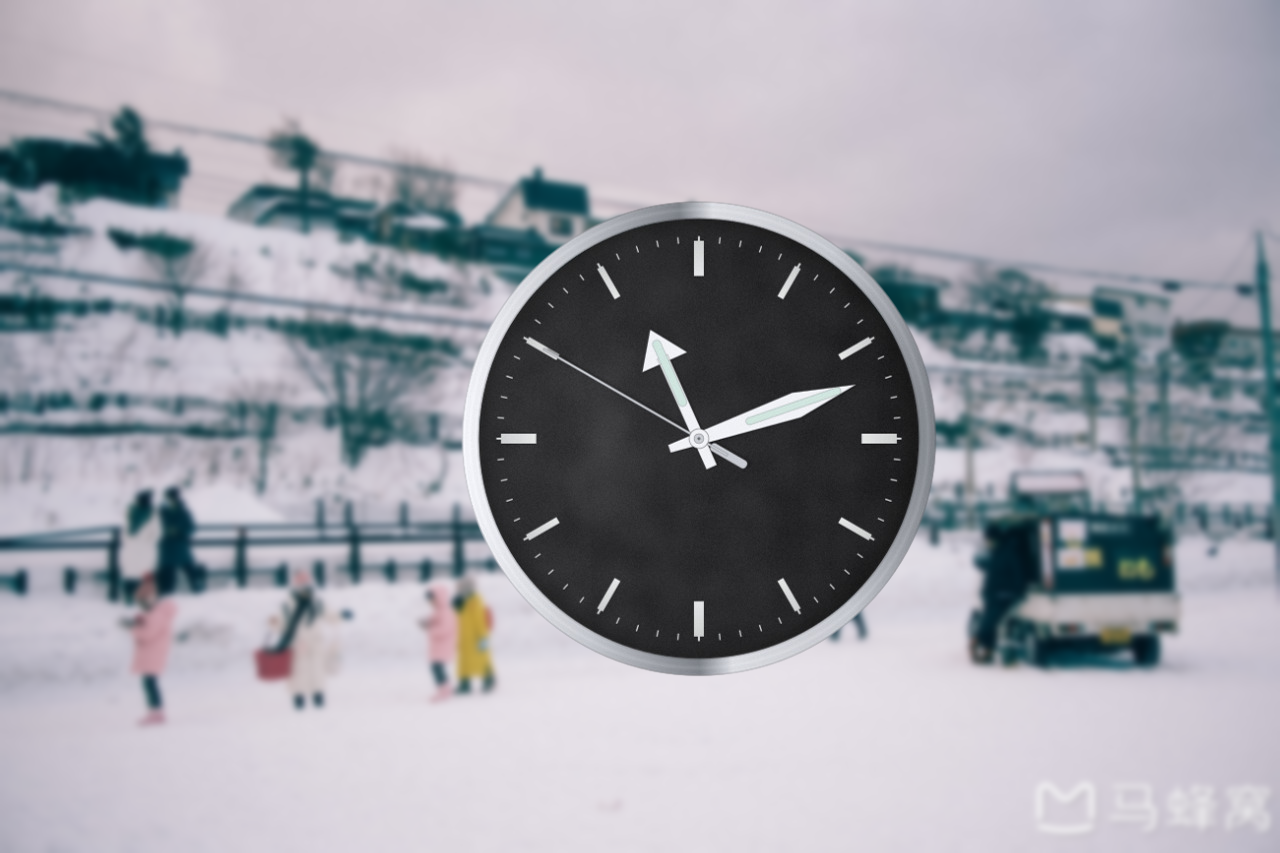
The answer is 11h11m50s
